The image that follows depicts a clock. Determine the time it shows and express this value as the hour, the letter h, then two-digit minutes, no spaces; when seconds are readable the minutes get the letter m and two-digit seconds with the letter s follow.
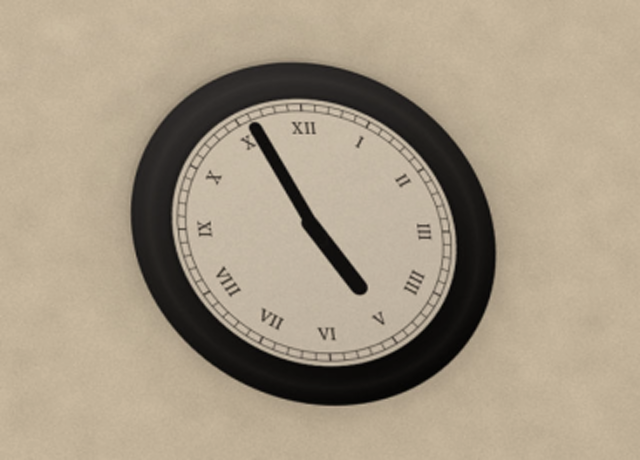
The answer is 4h56
